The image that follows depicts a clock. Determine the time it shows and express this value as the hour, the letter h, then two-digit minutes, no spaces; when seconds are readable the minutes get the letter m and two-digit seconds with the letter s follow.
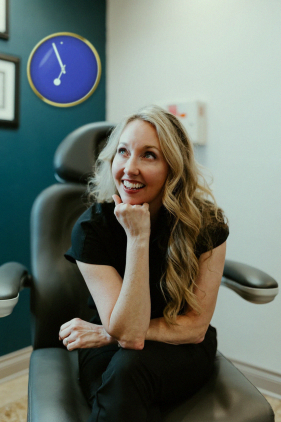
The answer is 6h57
